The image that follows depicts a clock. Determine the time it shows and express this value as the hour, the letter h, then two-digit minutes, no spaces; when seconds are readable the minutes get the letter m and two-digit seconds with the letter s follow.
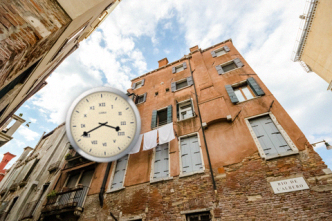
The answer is 3h41
